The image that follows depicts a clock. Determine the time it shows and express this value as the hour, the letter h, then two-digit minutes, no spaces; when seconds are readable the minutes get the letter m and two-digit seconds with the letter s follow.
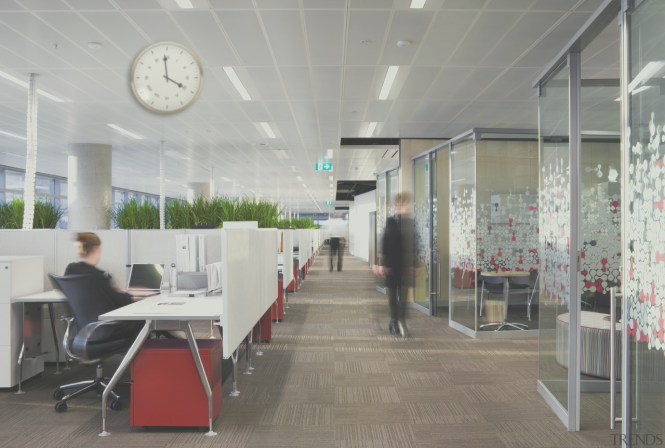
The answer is 3h59
